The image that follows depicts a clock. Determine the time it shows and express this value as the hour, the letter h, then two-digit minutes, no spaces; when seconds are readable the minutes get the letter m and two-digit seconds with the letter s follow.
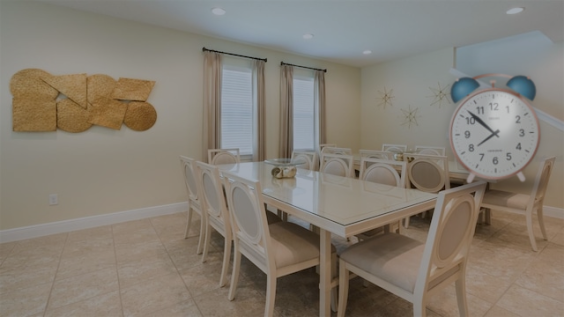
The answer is 7h52
